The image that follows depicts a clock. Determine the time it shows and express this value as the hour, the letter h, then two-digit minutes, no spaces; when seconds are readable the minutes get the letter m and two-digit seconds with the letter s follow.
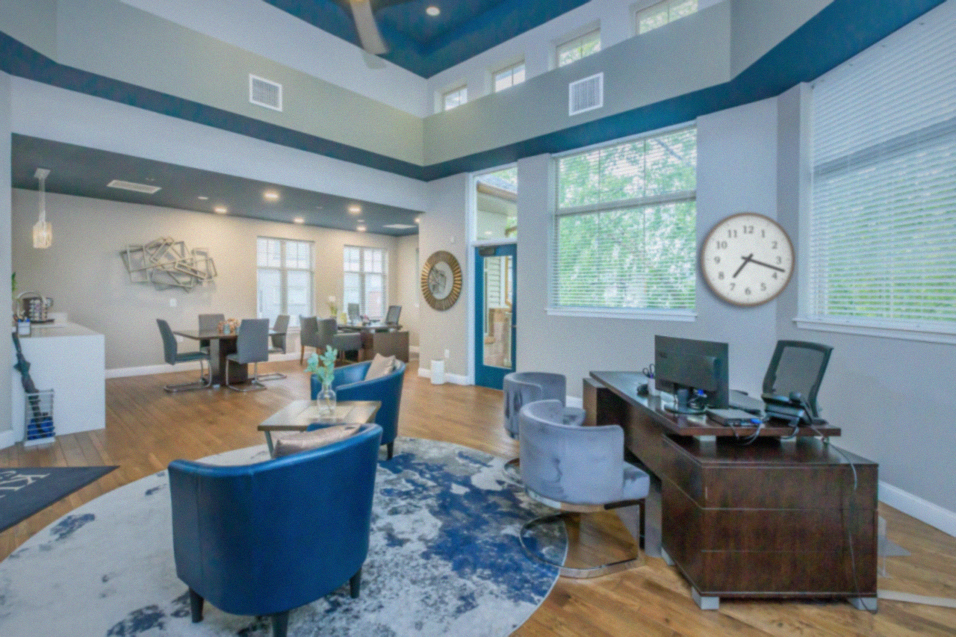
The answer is 7h18
